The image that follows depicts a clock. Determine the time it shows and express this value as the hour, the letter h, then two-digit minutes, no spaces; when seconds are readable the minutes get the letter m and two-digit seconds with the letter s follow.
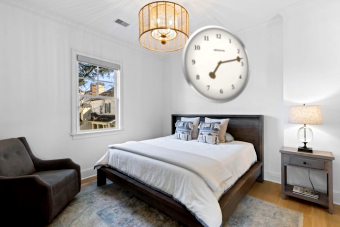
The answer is 7h13
